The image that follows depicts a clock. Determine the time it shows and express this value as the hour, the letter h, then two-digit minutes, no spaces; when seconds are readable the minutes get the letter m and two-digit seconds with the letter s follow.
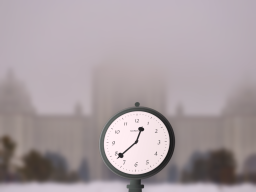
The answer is 12h38
